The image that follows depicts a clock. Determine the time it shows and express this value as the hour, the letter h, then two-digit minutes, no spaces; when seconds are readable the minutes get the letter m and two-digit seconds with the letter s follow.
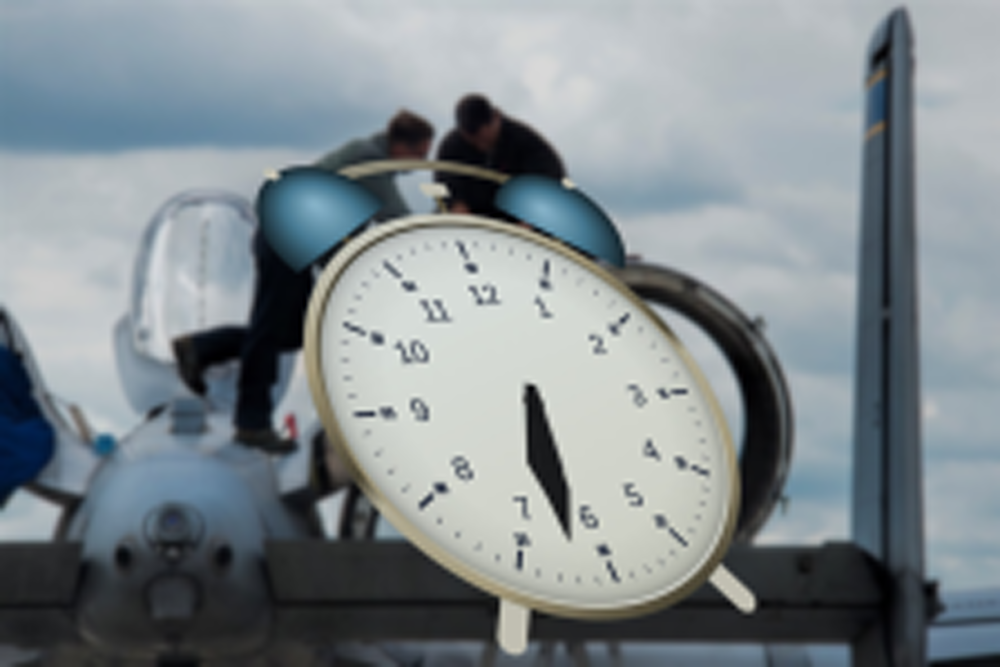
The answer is 6h32
